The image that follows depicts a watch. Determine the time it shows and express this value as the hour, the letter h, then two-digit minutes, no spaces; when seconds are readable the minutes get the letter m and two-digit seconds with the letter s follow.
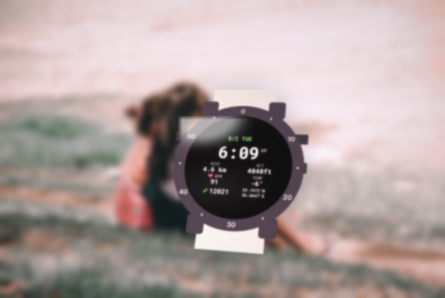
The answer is 6h09
